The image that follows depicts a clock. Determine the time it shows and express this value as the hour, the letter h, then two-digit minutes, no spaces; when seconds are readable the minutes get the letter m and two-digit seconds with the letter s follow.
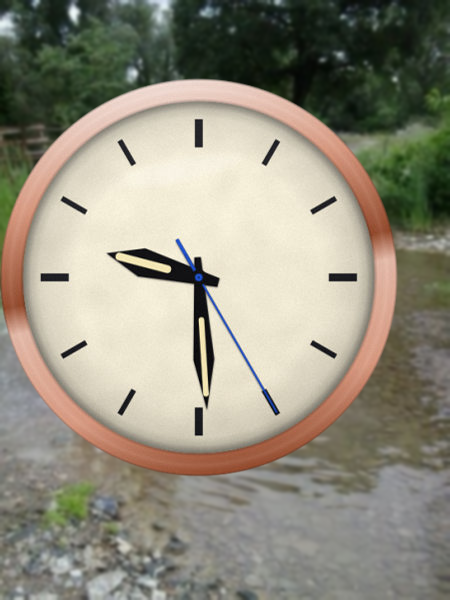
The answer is 9h29m25s
